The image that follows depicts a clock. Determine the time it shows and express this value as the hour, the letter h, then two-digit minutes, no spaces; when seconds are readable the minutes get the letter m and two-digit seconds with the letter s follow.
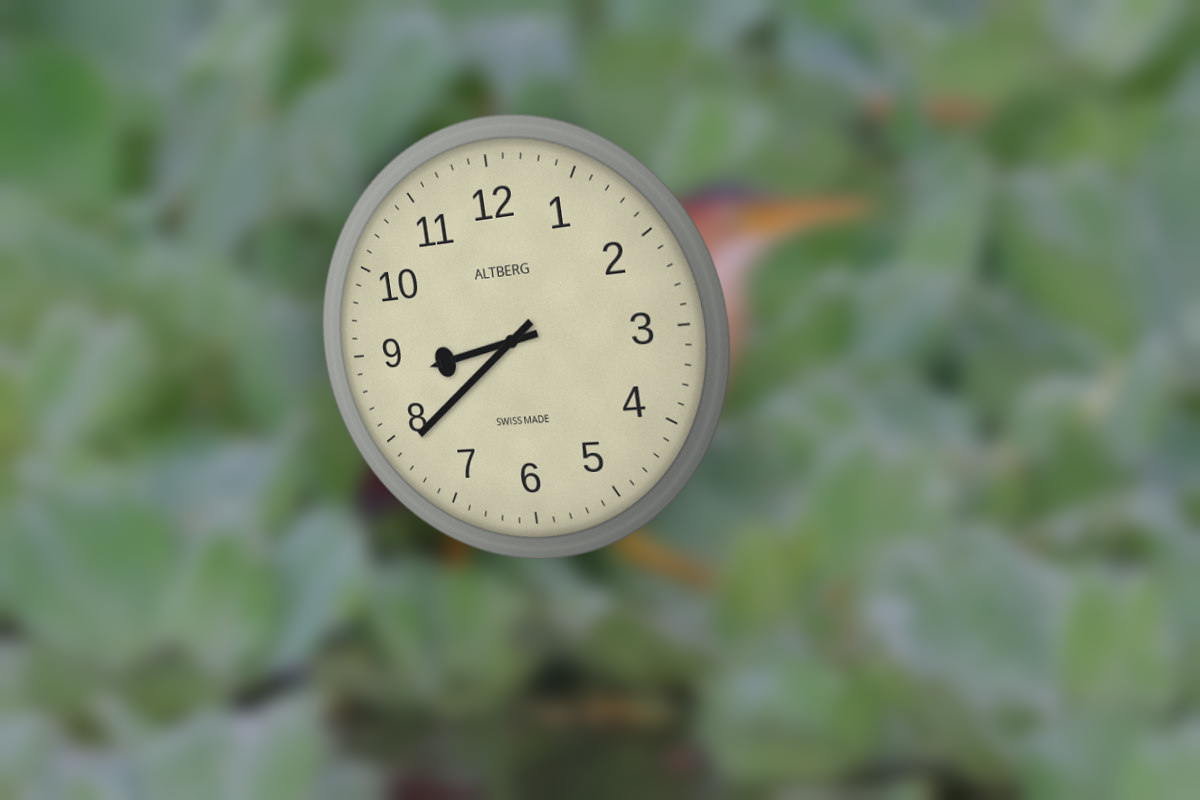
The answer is 8h39
